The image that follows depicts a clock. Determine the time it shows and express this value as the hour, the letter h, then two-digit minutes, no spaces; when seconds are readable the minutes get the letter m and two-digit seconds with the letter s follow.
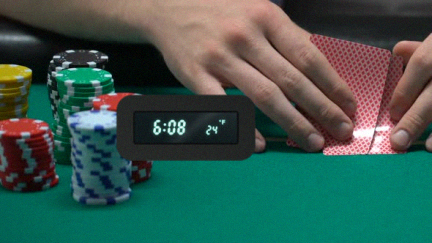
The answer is 6h08
